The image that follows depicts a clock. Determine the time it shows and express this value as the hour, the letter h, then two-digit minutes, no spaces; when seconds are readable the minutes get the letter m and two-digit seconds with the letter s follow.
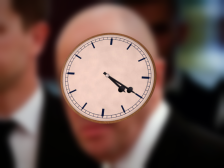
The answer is 4h20
